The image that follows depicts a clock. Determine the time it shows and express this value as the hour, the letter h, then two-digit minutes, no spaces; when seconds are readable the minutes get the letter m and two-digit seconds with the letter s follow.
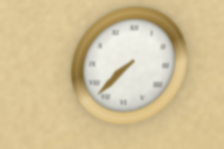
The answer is 7h37
